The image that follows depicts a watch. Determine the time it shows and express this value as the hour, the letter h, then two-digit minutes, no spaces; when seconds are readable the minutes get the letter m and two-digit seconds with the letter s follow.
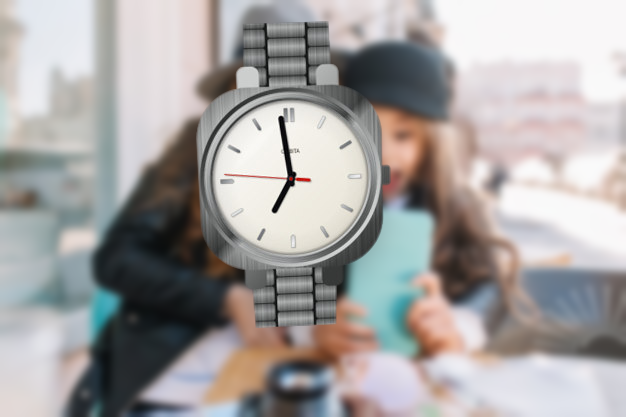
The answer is 6h58m46s
